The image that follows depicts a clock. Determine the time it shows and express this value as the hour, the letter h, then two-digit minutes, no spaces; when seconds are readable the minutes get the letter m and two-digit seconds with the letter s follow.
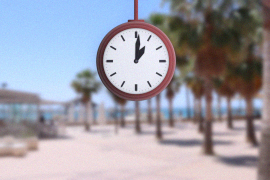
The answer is 1h01
